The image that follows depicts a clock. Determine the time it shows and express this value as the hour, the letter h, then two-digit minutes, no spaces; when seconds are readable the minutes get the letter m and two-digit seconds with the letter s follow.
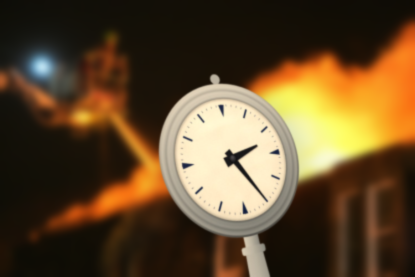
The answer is 2h25
